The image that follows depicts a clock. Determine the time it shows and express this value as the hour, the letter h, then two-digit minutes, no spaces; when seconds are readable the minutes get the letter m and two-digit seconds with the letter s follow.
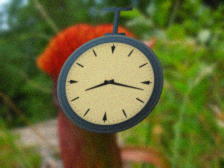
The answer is 8h17
